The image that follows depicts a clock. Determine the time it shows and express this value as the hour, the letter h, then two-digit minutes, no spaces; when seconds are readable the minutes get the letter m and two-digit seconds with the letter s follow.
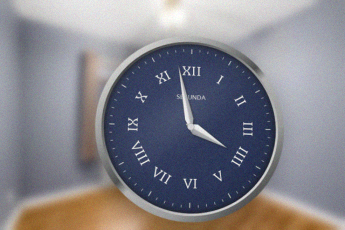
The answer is 3h58
